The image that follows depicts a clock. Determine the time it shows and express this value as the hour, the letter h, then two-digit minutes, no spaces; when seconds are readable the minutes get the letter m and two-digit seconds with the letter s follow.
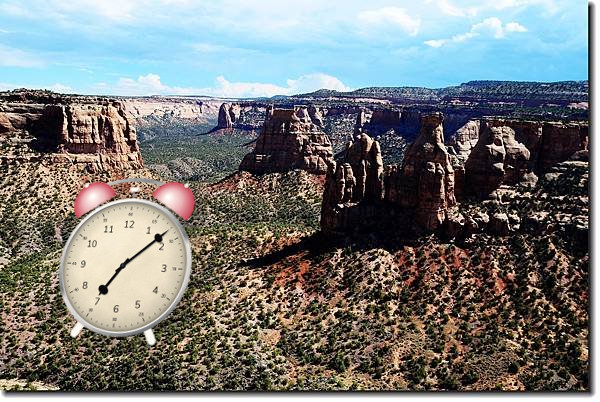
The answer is 7h08
